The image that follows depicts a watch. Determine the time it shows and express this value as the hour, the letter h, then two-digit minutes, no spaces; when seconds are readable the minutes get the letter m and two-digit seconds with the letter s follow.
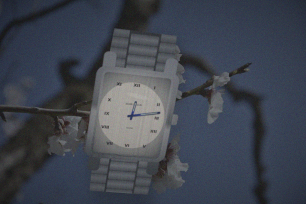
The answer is 12h13
